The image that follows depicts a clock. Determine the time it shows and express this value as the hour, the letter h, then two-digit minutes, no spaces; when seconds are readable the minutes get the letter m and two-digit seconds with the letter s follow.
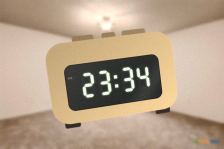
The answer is 23h34
